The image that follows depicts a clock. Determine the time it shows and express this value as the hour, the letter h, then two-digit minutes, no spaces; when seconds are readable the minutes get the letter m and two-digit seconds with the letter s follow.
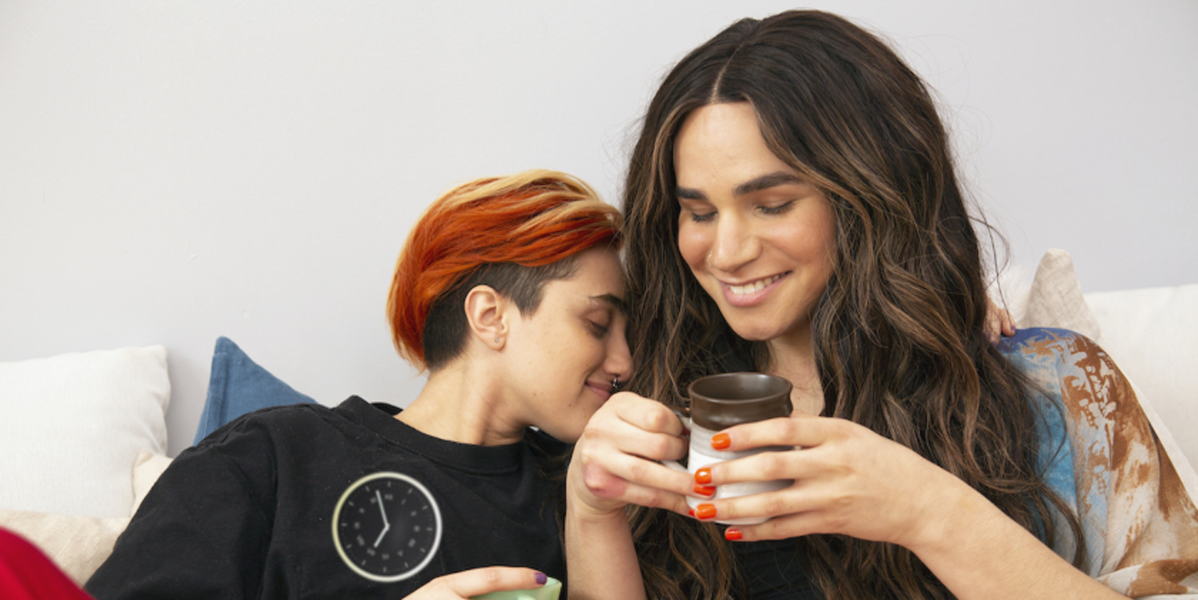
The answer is 6h57
